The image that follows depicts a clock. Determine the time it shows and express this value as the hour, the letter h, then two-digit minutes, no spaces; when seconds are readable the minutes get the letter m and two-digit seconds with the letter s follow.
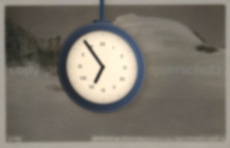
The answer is 6h54
